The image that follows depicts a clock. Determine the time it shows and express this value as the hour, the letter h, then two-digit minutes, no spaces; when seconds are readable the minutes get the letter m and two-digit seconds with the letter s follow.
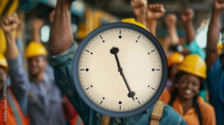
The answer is 11h26
